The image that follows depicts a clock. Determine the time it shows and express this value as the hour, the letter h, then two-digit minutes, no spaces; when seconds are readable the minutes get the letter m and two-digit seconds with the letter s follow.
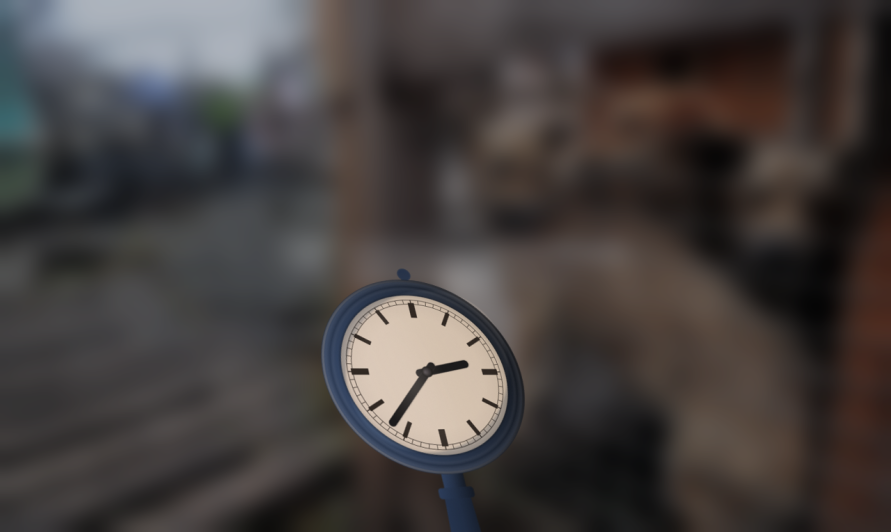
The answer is 2h37
